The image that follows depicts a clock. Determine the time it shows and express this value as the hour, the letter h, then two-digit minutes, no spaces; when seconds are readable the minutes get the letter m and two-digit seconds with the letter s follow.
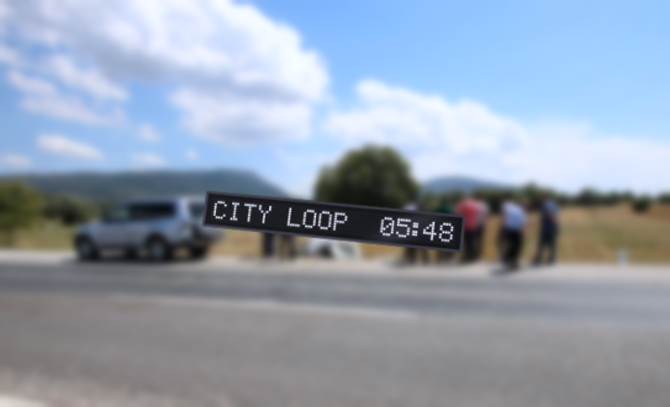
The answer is 5h48
